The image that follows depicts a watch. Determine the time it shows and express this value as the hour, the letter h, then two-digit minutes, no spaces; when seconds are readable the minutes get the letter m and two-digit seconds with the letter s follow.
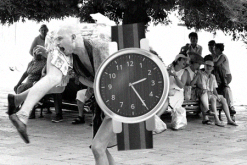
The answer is 2h25
